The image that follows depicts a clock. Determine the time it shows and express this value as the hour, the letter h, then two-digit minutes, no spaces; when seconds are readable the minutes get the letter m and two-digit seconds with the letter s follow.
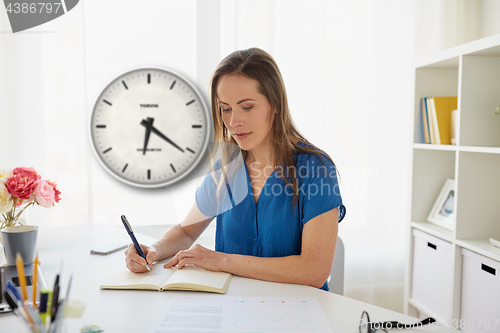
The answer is 6h21
